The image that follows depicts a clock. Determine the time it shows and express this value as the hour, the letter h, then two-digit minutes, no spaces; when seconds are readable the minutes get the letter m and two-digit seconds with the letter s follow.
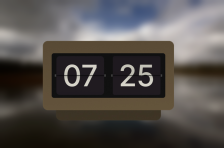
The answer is 7h25
